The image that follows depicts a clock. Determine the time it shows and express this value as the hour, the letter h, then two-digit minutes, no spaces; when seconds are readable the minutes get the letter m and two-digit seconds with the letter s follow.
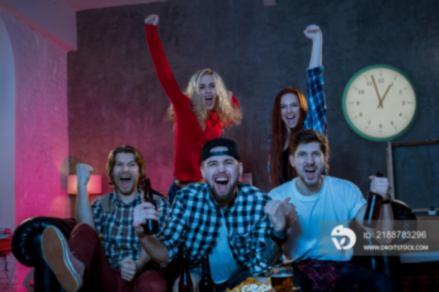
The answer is 12h57
